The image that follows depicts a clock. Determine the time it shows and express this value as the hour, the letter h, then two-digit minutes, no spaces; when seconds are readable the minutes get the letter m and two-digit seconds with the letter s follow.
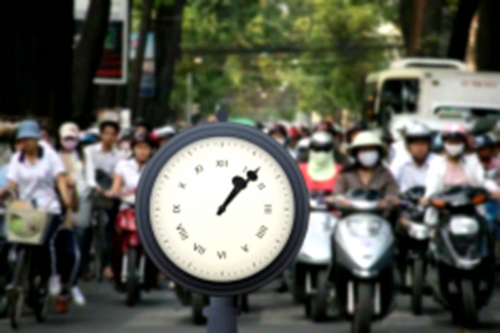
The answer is 1h07
